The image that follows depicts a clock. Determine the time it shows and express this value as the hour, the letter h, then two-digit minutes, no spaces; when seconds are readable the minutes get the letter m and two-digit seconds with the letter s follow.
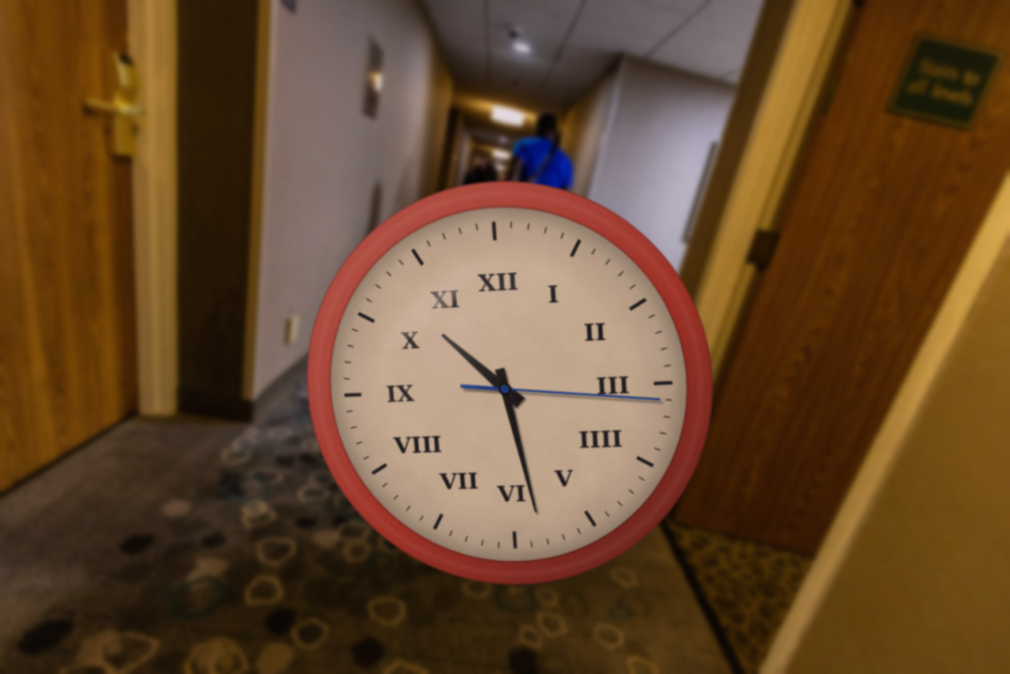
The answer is 10h28m16s
